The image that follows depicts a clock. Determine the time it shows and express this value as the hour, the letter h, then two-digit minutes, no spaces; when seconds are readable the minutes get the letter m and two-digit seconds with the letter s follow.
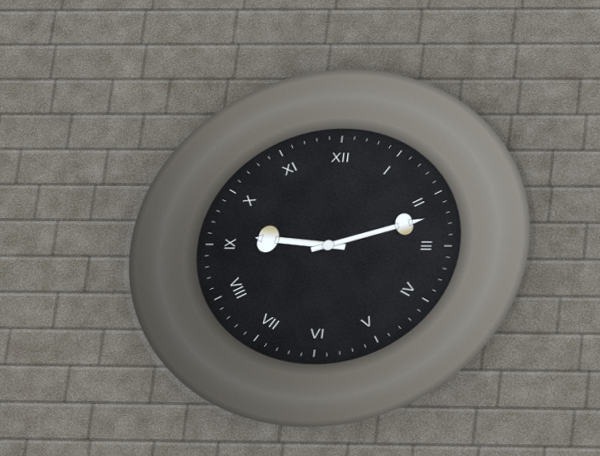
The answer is 9h12
